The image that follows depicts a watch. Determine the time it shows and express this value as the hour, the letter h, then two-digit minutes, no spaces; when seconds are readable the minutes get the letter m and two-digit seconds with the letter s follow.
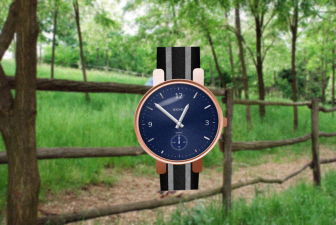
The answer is 12h52
